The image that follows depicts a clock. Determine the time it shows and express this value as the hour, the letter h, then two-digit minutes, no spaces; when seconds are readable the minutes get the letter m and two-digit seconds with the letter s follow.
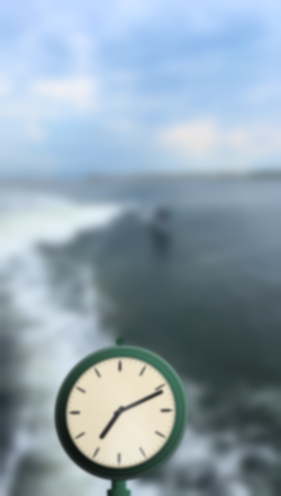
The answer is 7h11
